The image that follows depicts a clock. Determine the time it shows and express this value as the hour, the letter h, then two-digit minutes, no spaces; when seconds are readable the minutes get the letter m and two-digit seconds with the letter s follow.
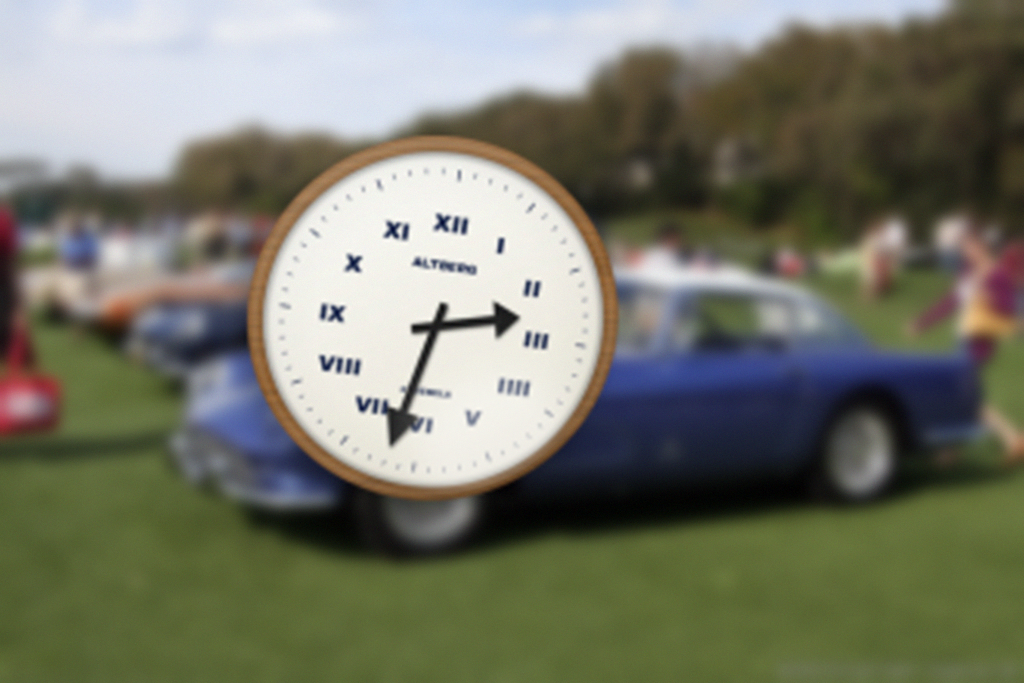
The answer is 2h32
